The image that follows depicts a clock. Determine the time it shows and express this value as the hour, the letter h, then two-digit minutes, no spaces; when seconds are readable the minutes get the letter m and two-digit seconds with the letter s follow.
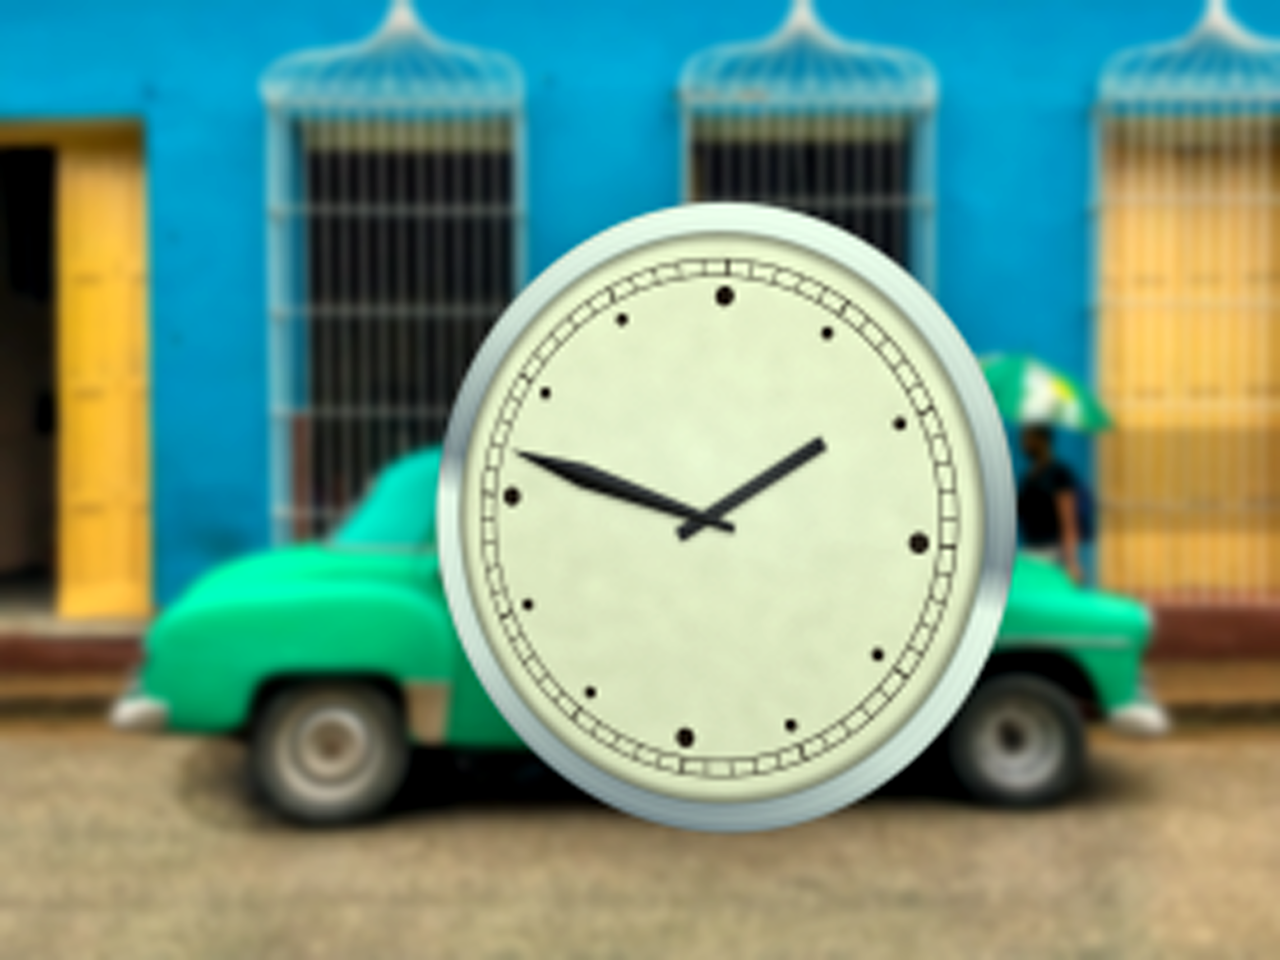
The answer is 1h47
